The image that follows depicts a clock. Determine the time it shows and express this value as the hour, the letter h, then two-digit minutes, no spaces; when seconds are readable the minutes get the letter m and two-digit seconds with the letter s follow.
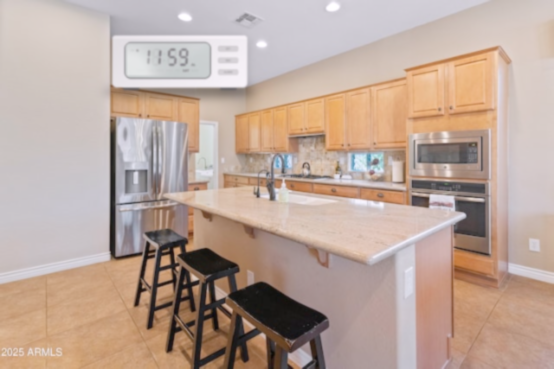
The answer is 11h59
